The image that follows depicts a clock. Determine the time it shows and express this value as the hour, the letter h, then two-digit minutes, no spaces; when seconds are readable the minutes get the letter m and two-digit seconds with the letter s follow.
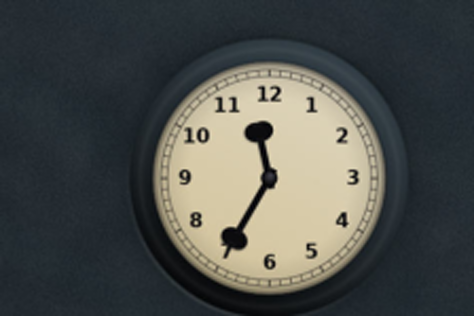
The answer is 11h35
